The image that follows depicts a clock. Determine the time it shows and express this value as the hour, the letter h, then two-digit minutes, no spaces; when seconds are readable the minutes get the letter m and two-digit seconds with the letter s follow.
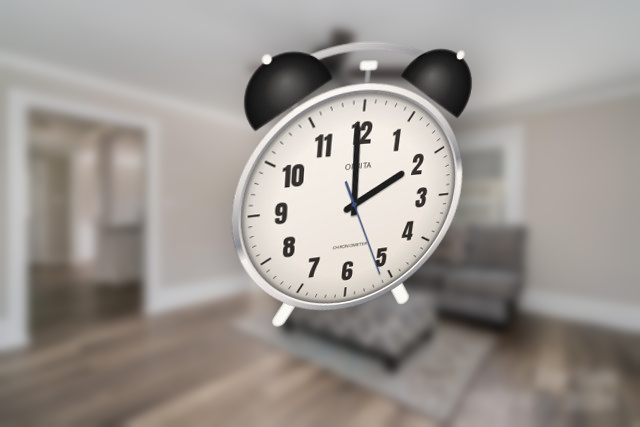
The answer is 1h59m26s
